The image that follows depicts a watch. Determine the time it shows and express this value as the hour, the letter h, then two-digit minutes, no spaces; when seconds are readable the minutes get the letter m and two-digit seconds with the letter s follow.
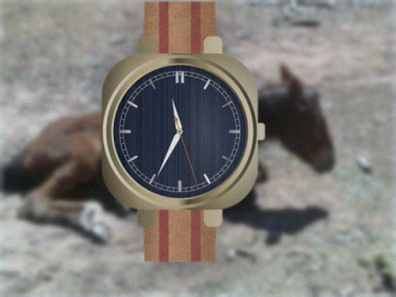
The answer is 11h34m27s
